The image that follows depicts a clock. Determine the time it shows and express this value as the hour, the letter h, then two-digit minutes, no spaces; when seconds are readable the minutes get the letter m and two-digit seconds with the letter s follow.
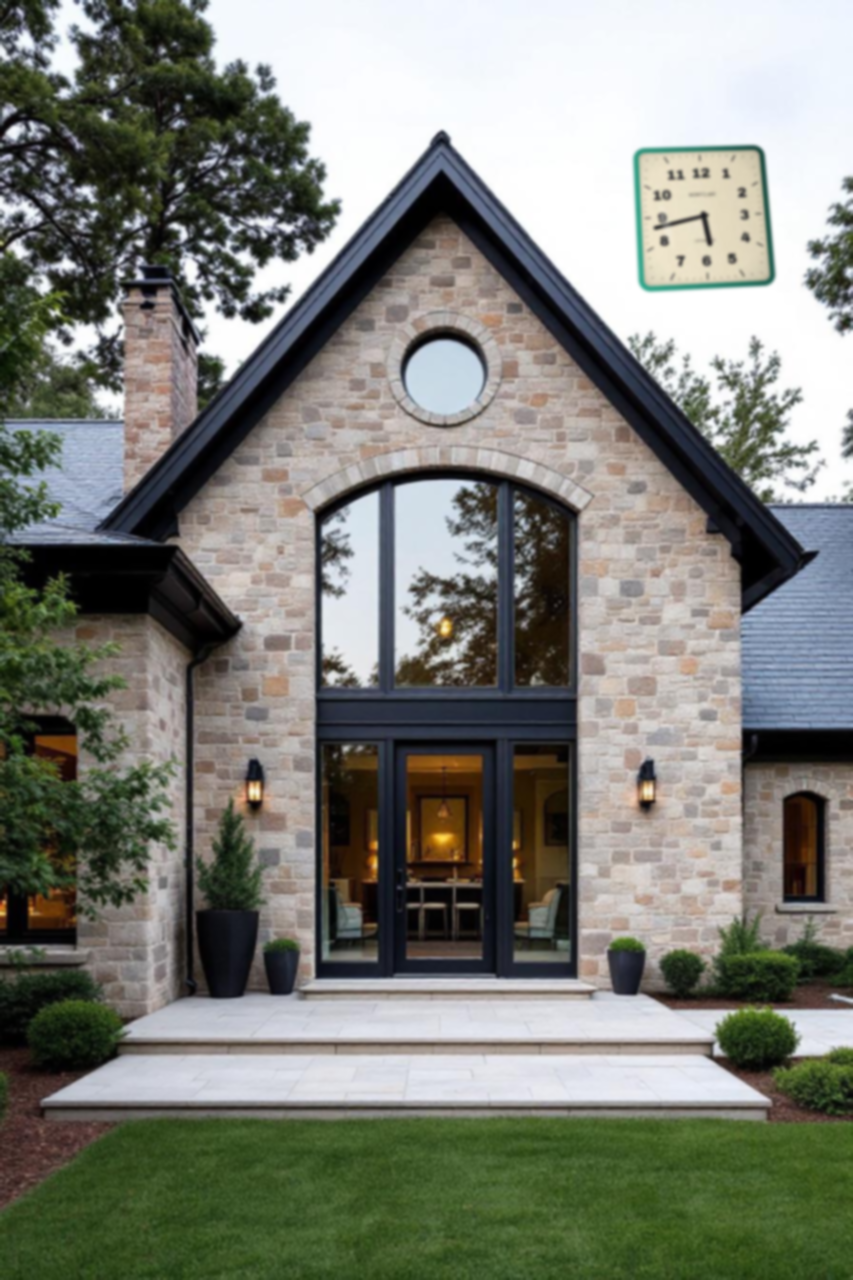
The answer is 5h43
